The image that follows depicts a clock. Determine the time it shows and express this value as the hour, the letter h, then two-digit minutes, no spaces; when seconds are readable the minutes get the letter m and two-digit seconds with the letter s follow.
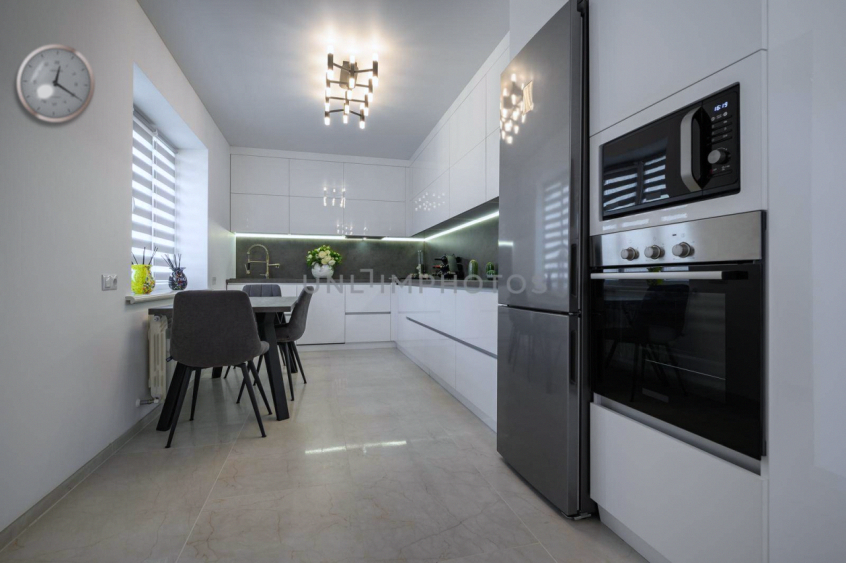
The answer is 12h20
